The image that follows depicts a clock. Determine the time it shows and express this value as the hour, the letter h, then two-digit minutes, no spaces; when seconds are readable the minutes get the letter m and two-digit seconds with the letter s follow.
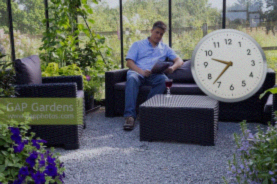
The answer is 9h37
